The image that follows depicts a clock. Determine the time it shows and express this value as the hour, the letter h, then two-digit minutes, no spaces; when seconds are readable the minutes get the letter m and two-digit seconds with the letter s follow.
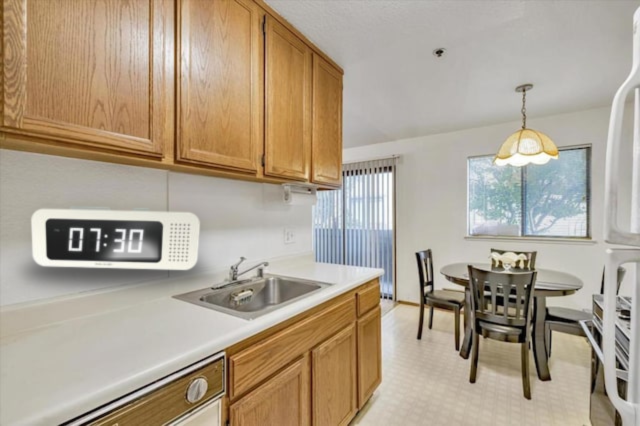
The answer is 7h30
